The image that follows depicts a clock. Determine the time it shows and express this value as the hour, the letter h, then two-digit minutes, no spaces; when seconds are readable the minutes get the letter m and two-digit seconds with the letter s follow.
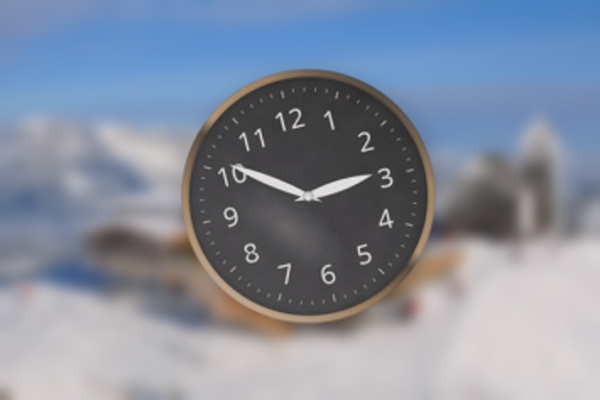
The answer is 2h51
